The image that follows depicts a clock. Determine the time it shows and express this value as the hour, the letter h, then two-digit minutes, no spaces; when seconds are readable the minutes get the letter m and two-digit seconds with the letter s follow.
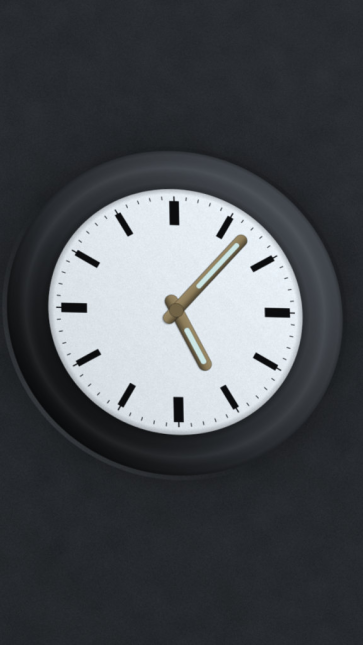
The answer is 5h07
